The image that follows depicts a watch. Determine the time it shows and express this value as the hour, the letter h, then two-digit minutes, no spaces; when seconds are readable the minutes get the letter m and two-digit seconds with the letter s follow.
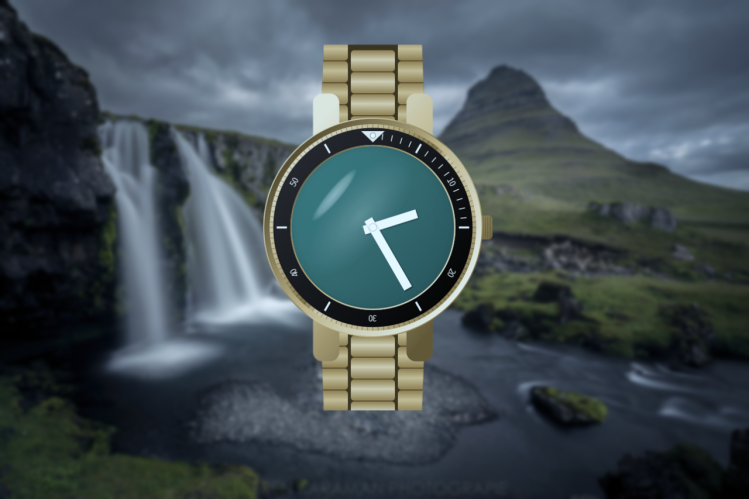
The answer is 2h25
